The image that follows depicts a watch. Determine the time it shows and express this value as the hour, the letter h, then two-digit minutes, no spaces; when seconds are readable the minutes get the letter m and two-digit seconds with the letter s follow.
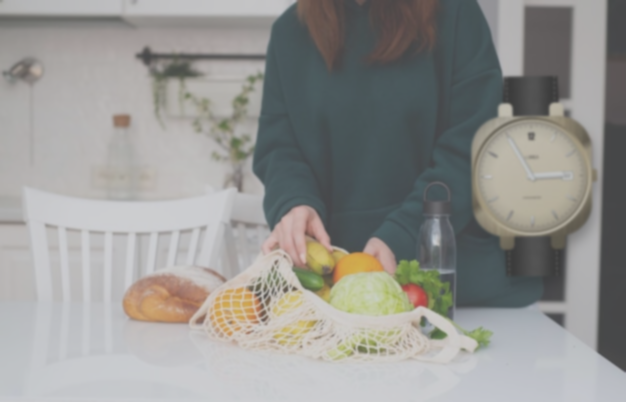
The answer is 2h55
